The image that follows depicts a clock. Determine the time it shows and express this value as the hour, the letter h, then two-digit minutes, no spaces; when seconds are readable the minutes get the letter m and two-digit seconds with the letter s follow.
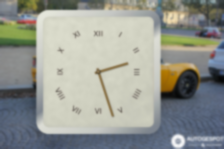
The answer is 2h27
